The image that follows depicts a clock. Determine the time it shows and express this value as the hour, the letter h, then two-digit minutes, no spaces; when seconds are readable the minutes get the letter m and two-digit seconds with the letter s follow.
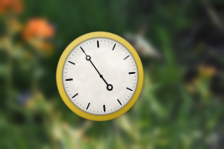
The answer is 4h55
